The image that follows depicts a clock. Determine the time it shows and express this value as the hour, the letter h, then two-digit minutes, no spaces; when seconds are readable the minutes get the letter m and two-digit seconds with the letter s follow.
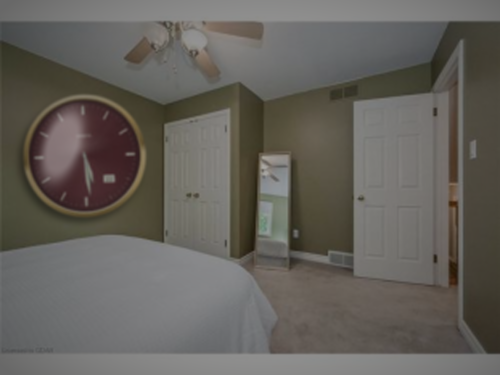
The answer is 5h29
